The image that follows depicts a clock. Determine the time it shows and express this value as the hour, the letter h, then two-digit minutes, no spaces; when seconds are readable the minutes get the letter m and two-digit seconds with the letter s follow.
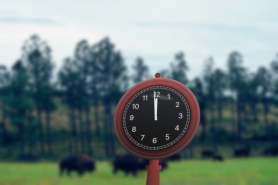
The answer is 11h59
